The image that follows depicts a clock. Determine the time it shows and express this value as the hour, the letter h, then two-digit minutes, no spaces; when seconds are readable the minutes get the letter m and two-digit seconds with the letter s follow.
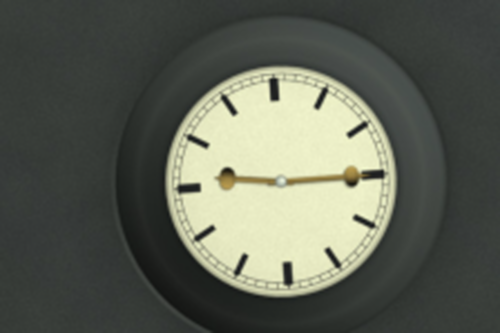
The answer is 9h15
